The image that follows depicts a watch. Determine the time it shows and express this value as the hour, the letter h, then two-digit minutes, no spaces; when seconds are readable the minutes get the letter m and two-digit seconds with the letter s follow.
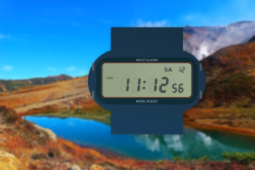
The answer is 11h12m56s
